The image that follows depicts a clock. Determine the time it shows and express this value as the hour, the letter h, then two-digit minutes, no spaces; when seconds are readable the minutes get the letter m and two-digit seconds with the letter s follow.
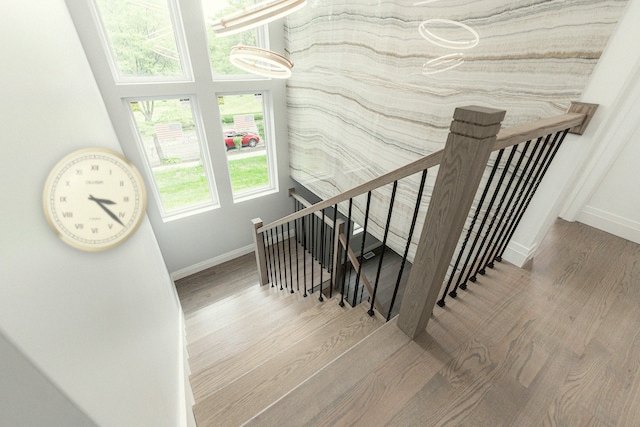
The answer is 3h22
